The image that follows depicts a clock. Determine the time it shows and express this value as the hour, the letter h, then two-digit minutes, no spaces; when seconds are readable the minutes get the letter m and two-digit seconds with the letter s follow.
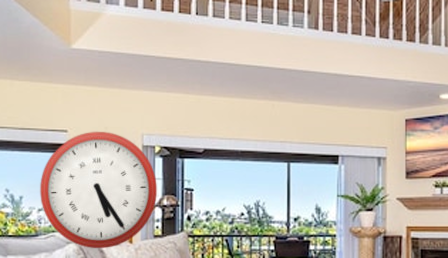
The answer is 5h25
